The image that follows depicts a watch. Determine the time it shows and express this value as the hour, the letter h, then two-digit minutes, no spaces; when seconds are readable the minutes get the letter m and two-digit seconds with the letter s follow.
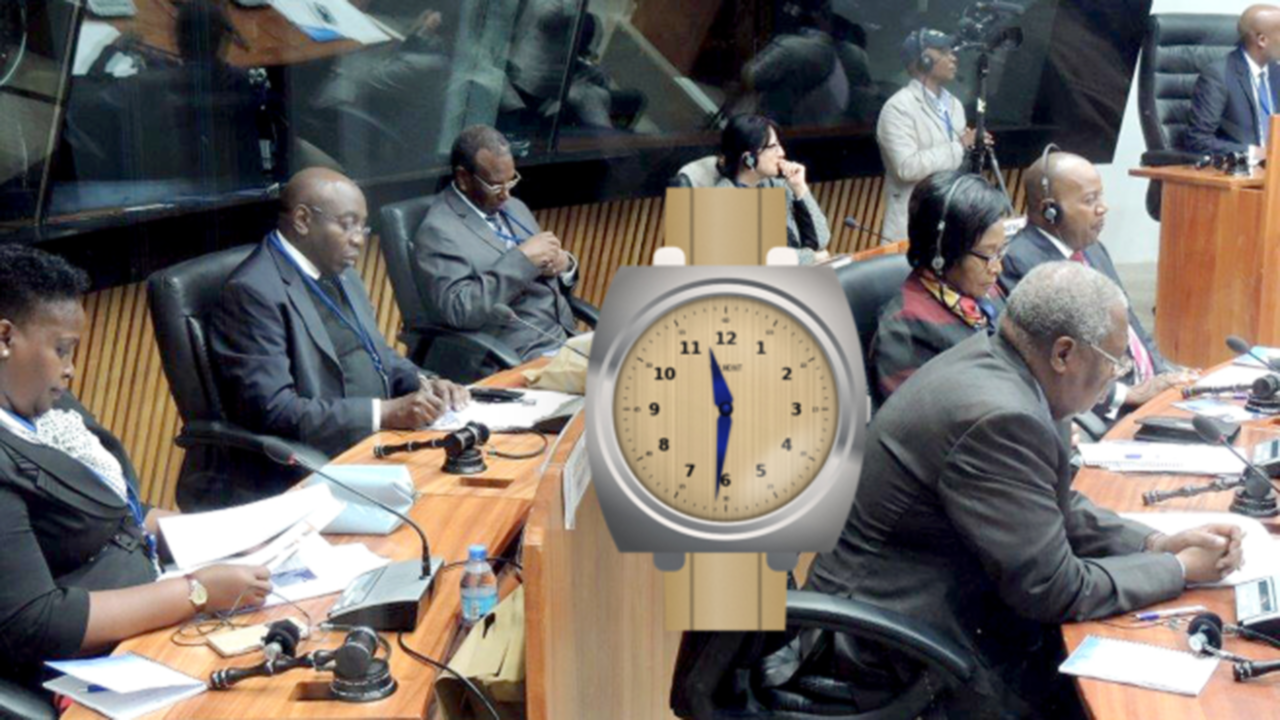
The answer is 11h31
